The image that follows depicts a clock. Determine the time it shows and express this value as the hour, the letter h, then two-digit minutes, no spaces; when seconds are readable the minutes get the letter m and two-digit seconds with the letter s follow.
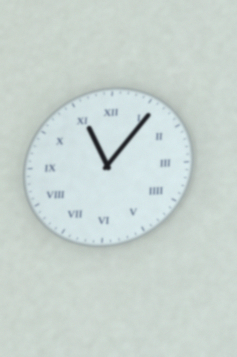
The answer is 11h06
